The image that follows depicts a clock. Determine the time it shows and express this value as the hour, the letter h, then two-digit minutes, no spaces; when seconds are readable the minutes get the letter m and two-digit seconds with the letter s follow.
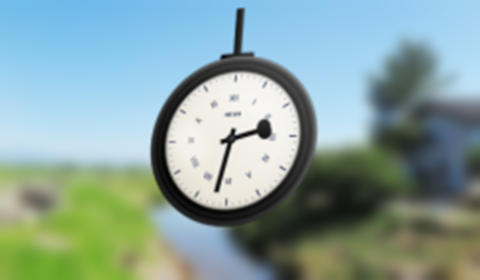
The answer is 2h32
